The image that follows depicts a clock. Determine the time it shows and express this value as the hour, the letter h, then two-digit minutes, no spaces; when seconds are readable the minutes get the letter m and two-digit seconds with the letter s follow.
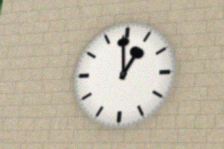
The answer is 12h59
